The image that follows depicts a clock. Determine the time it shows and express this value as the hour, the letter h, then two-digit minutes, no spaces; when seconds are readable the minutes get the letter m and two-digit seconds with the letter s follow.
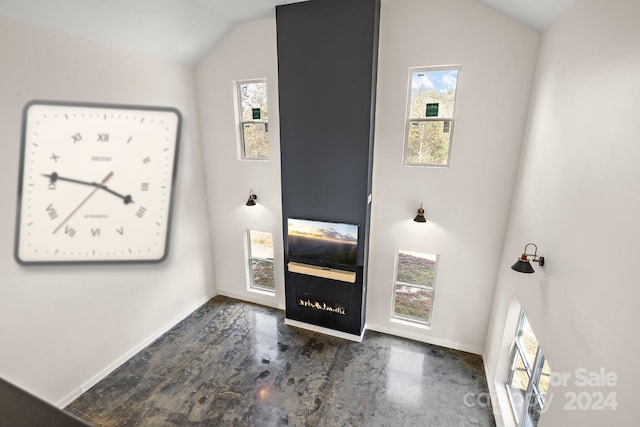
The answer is 3h46m37s
